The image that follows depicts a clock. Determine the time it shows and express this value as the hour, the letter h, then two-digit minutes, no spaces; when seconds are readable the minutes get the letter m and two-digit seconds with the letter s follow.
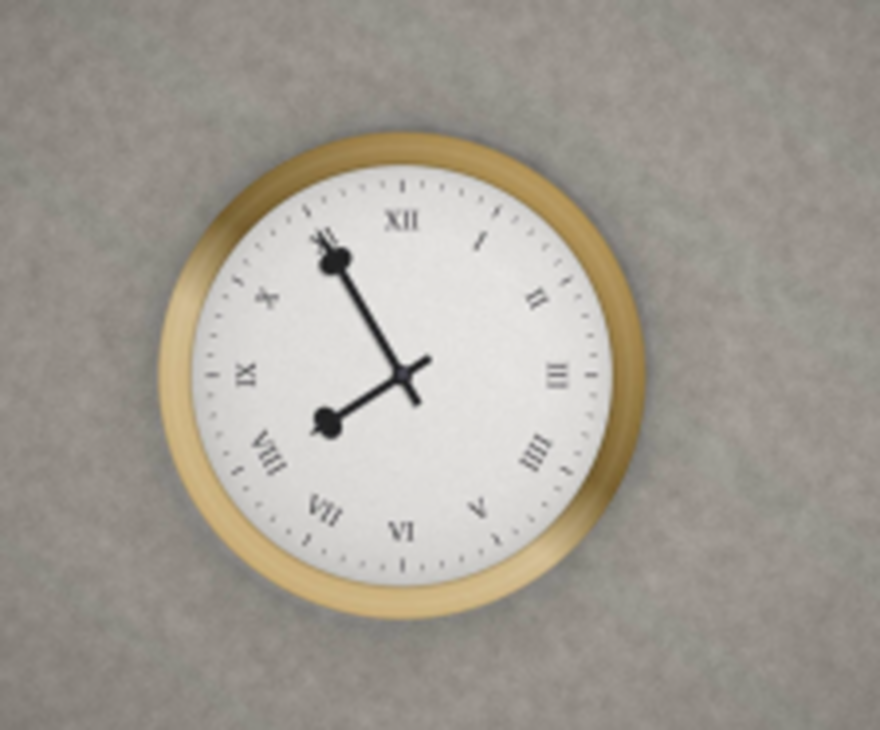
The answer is 7h55
